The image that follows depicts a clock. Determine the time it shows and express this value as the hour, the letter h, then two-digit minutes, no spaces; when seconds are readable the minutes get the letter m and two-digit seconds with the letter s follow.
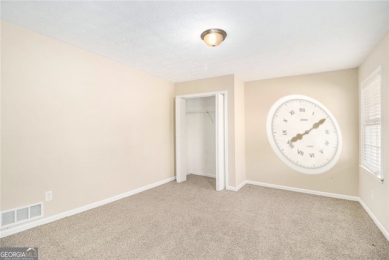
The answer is 8h10
